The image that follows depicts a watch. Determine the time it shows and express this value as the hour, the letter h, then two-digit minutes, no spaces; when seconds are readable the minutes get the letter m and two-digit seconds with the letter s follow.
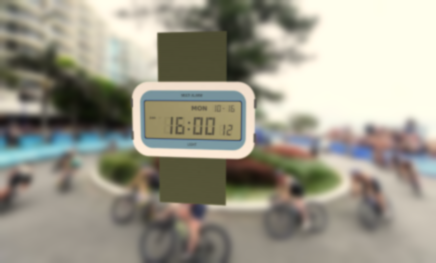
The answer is 16h00m12s
